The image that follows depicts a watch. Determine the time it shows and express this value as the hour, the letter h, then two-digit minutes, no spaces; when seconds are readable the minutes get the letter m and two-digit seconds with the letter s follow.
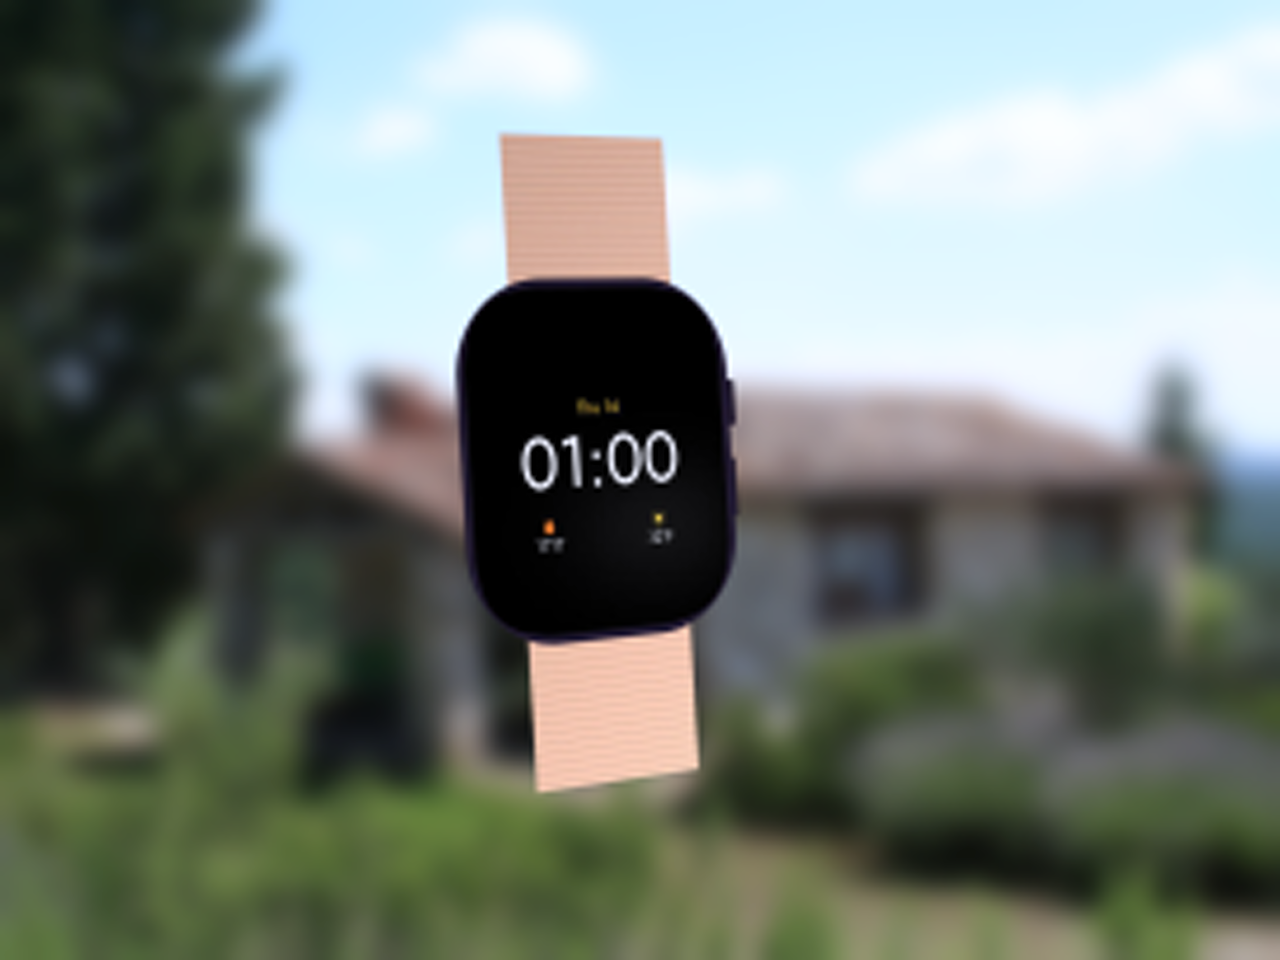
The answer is 1h00
